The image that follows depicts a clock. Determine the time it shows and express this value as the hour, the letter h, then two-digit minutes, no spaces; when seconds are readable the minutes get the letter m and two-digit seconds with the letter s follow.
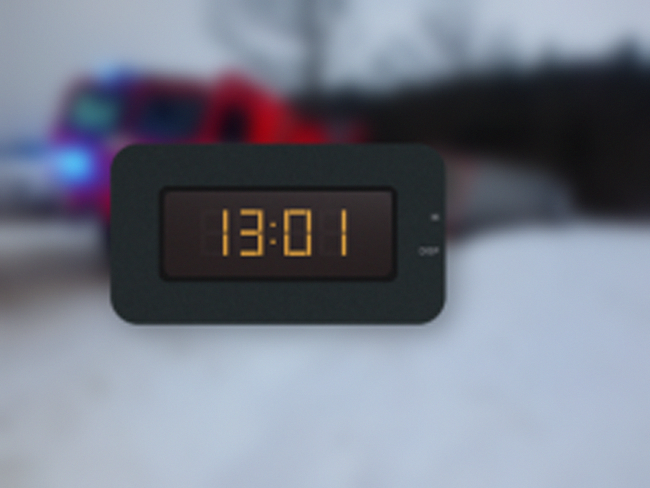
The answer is 13h01
